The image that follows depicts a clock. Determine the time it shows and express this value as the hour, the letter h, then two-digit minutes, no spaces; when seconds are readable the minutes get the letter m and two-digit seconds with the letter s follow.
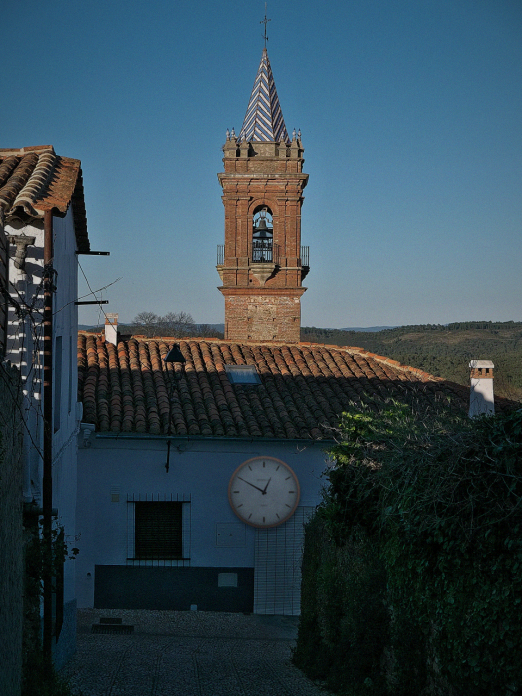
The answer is 12h50
